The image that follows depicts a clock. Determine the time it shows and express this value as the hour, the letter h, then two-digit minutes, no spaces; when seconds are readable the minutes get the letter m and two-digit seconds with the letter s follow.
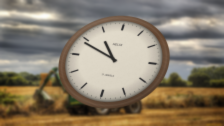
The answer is 10h49
